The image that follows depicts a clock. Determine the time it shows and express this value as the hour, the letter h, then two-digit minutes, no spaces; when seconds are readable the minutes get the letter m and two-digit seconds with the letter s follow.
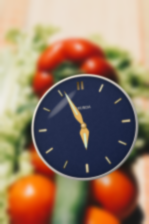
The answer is 5h56
